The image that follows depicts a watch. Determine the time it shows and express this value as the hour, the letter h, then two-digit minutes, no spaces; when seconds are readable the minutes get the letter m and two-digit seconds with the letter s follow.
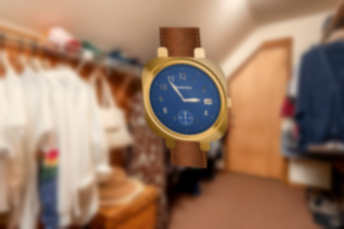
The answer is 2h54
